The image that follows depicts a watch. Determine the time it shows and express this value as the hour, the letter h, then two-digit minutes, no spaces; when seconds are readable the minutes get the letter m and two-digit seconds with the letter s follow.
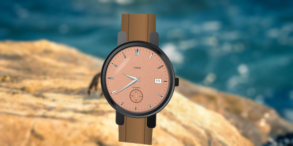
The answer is 9h39
